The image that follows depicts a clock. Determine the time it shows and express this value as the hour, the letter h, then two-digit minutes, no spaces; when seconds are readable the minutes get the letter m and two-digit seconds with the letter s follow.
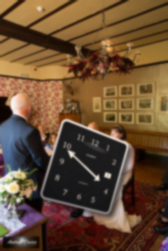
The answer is 3h49
